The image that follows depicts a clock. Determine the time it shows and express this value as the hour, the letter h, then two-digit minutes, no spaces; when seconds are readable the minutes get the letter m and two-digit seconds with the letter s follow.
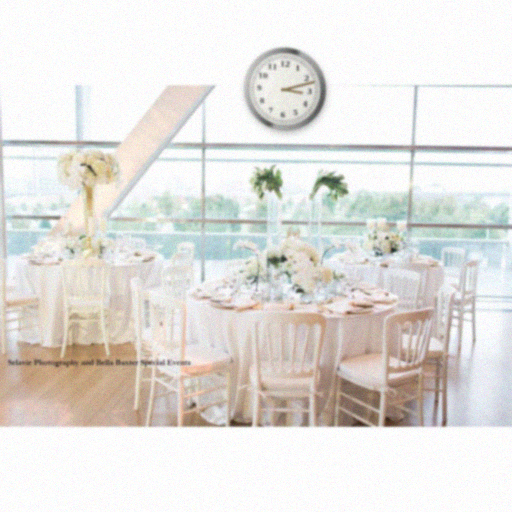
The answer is 3h12
